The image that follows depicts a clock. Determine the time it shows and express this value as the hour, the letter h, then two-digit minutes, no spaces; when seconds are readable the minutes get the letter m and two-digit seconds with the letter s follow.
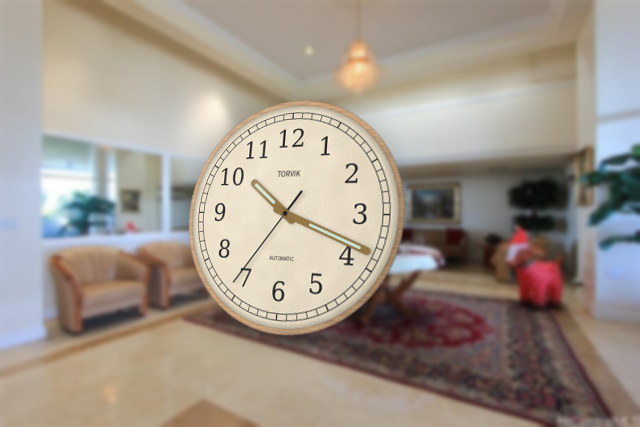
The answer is 10h18m36s
